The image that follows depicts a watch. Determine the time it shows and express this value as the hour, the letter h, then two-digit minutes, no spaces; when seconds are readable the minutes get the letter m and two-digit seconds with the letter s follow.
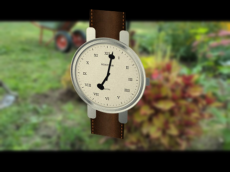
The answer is 7h02
